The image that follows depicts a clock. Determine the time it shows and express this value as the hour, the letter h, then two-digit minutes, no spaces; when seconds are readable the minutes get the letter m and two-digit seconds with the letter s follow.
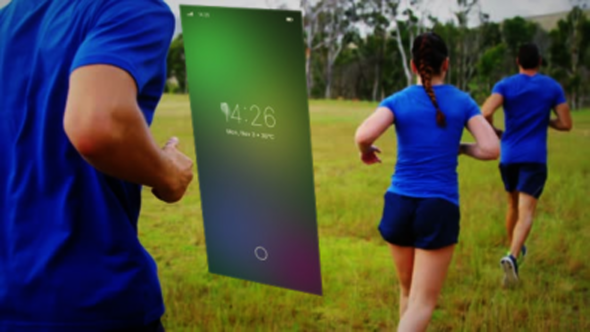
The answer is 14h26
